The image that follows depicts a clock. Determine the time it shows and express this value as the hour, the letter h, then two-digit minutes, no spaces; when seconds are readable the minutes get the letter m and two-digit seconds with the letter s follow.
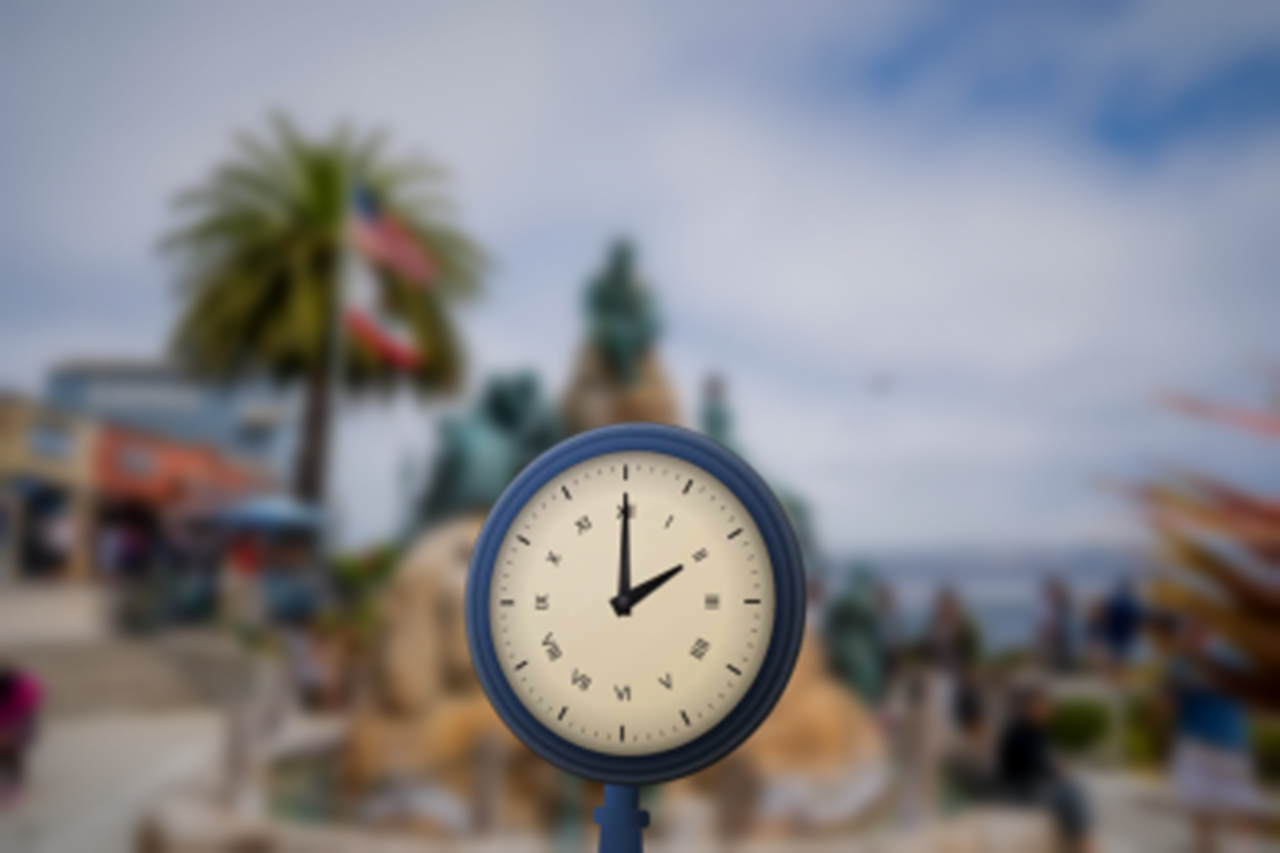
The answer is 2h00
